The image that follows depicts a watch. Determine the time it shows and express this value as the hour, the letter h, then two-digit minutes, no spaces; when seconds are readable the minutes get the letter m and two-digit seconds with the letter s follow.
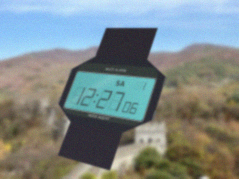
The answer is 12h27
